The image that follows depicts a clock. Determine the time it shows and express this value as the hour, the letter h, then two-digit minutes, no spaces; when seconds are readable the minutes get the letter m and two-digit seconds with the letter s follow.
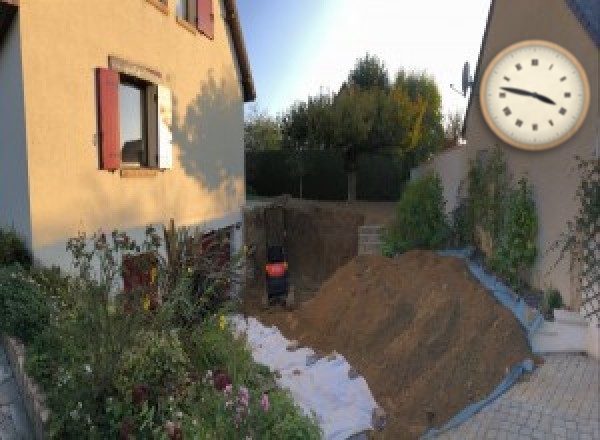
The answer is 3h47
